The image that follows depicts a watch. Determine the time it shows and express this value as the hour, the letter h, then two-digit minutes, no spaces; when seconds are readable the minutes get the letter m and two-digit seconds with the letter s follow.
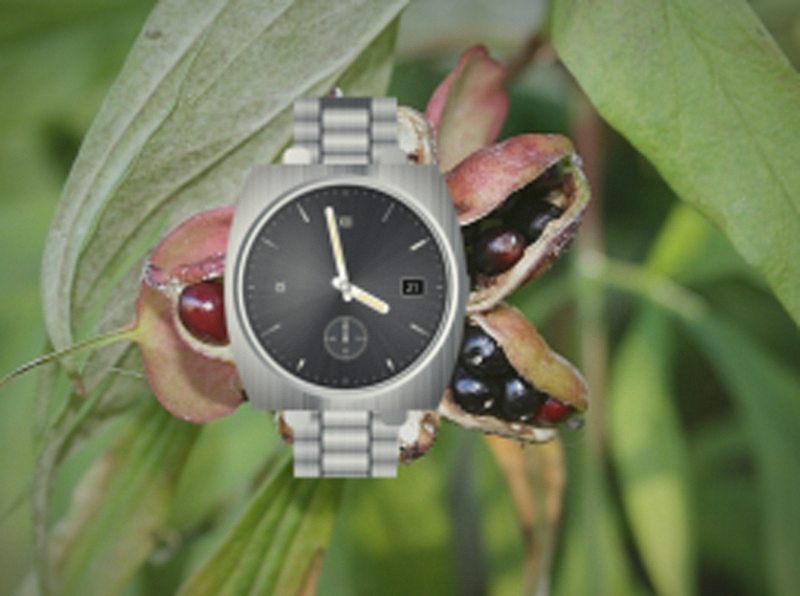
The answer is 3h58
